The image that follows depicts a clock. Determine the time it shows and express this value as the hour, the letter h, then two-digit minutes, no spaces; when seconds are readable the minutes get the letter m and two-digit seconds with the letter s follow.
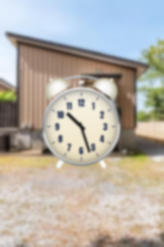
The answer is 10h27
